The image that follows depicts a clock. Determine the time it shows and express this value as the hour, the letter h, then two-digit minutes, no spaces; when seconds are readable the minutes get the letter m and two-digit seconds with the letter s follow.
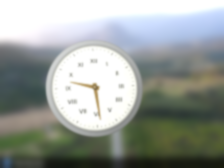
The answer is 9h29
